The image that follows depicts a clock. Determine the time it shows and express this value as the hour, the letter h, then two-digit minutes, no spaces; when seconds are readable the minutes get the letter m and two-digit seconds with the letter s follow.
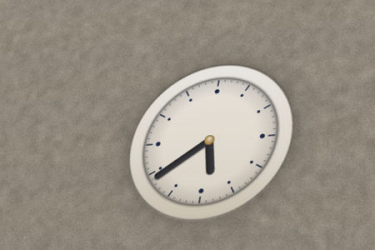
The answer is 5h39
